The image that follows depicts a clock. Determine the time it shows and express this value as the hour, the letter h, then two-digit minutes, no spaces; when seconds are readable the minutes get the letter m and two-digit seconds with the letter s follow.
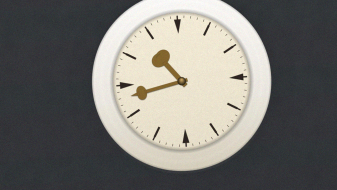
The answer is 10h43
